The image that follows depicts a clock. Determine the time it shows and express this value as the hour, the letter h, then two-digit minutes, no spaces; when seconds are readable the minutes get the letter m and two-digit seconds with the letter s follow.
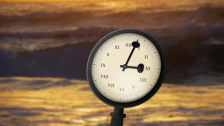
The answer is 3h03
